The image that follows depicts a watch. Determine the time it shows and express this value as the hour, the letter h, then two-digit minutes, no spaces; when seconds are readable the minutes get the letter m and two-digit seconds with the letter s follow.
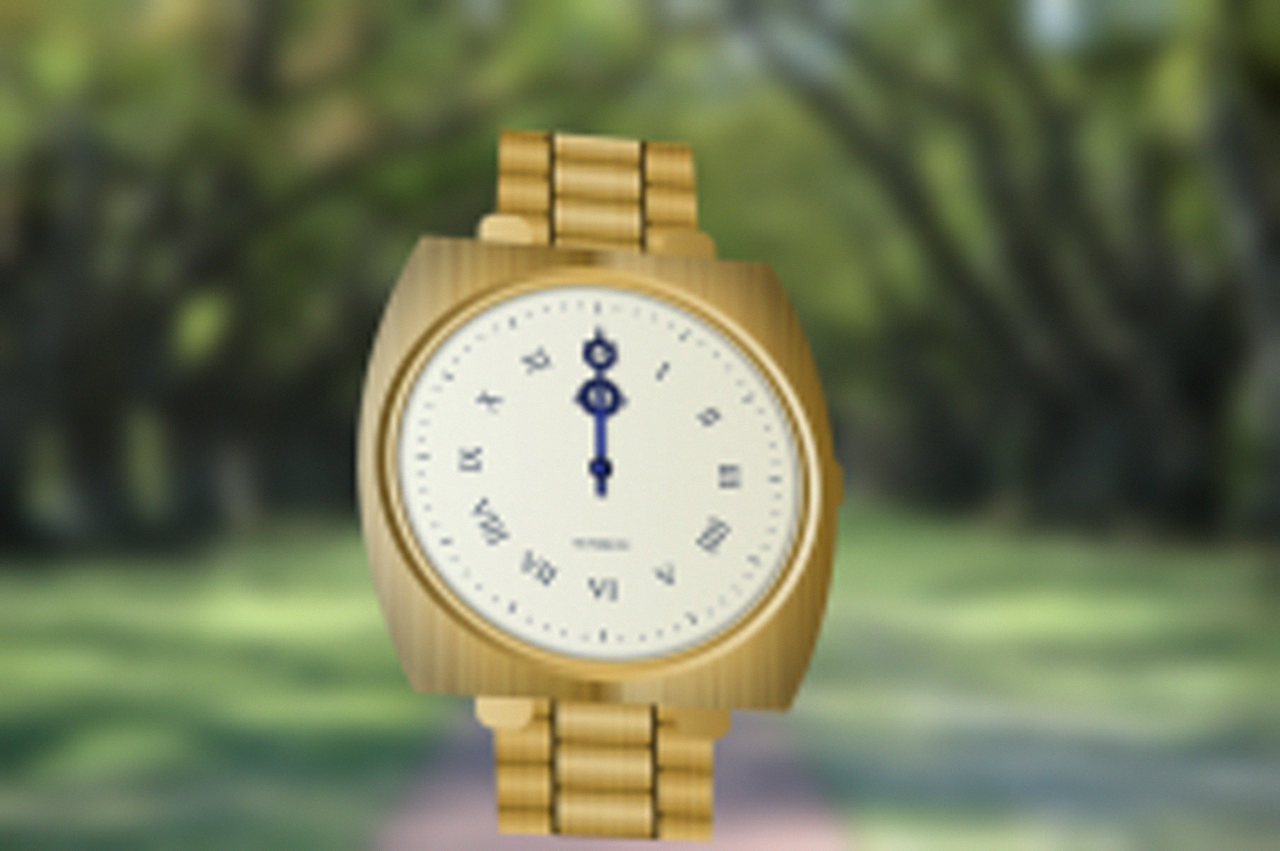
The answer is 12h00
